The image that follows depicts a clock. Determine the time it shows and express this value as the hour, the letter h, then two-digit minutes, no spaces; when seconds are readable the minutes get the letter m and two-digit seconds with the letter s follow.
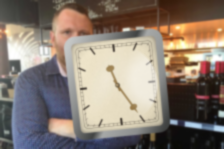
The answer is 11h25
